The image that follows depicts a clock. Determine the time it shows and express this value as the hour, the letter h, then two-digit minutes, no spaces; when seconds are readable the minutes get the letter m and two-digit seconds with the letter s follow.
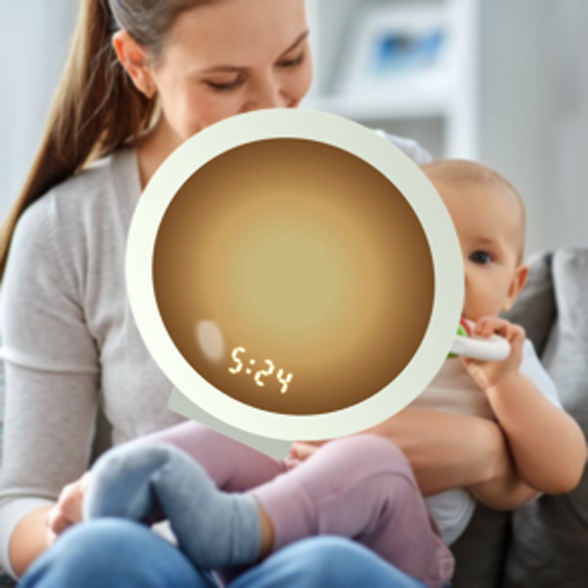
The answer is 5h24
